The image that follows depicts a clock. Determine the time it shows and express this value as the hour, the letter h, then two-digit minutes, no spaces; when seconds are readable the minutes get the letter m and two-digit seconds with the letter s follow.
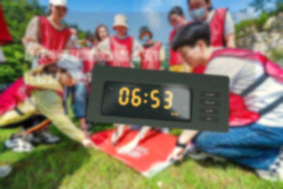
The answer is 6h53
